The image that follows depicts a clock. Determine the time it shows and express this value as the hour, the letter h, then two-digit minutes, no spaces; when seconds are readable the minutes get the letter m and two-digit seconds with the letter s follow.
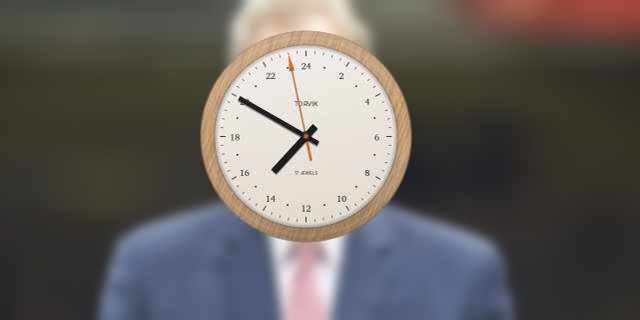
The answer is 14h49m58s
